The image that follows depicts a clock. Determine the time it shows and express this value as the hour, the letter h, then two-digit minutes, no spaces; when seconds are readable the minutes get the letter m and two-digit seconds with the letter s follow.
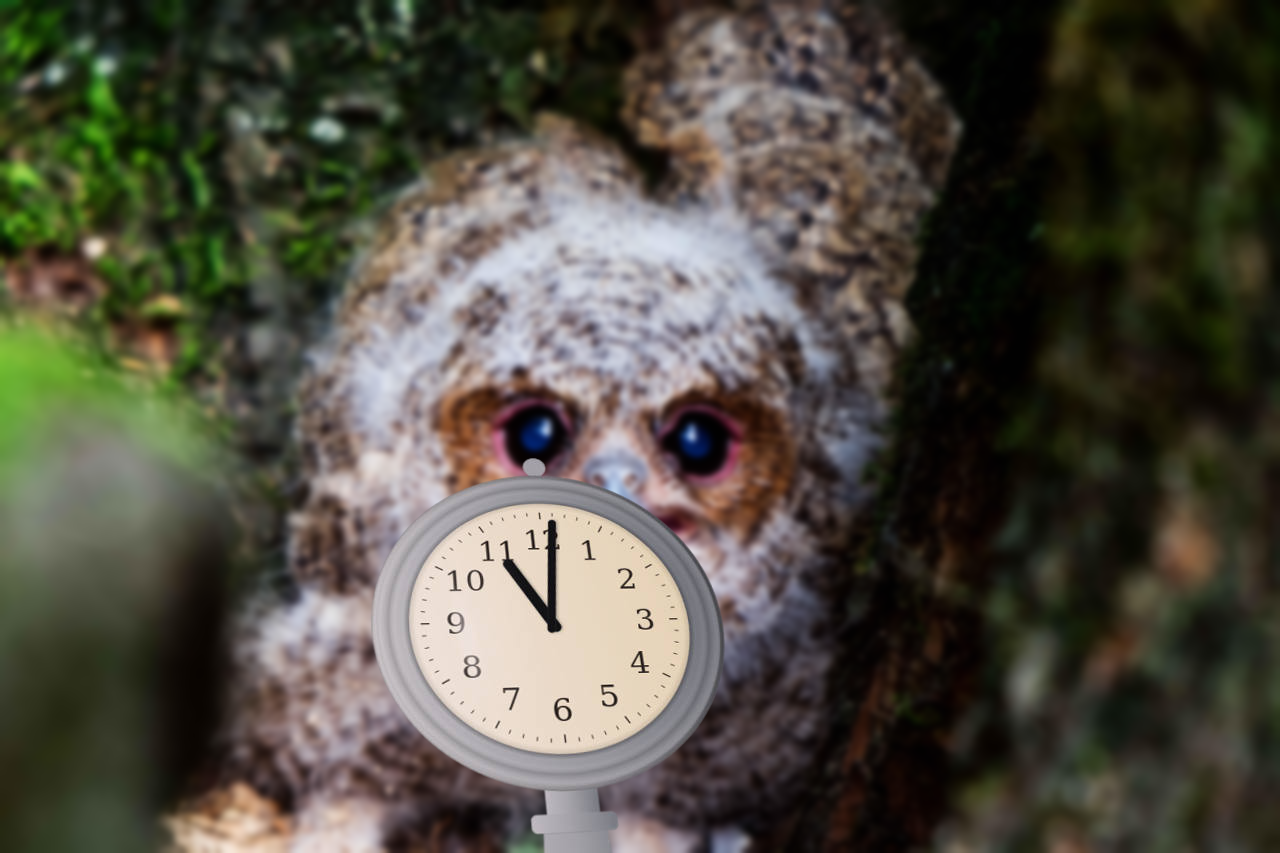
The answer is 11h01
